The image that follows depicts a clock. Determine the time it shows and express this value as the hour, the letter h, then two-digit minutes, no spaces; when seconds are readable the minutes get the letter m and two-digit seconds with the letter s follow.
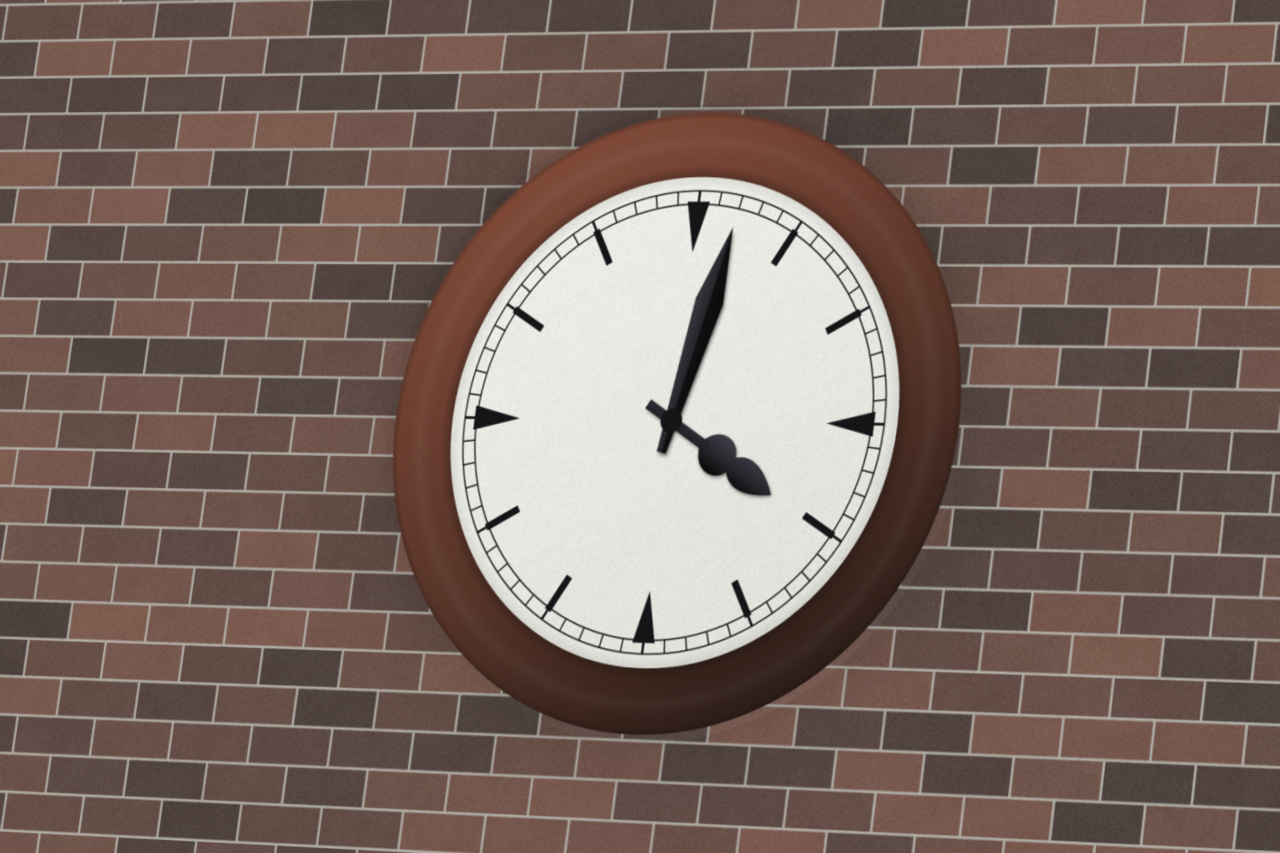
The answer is 4h02
